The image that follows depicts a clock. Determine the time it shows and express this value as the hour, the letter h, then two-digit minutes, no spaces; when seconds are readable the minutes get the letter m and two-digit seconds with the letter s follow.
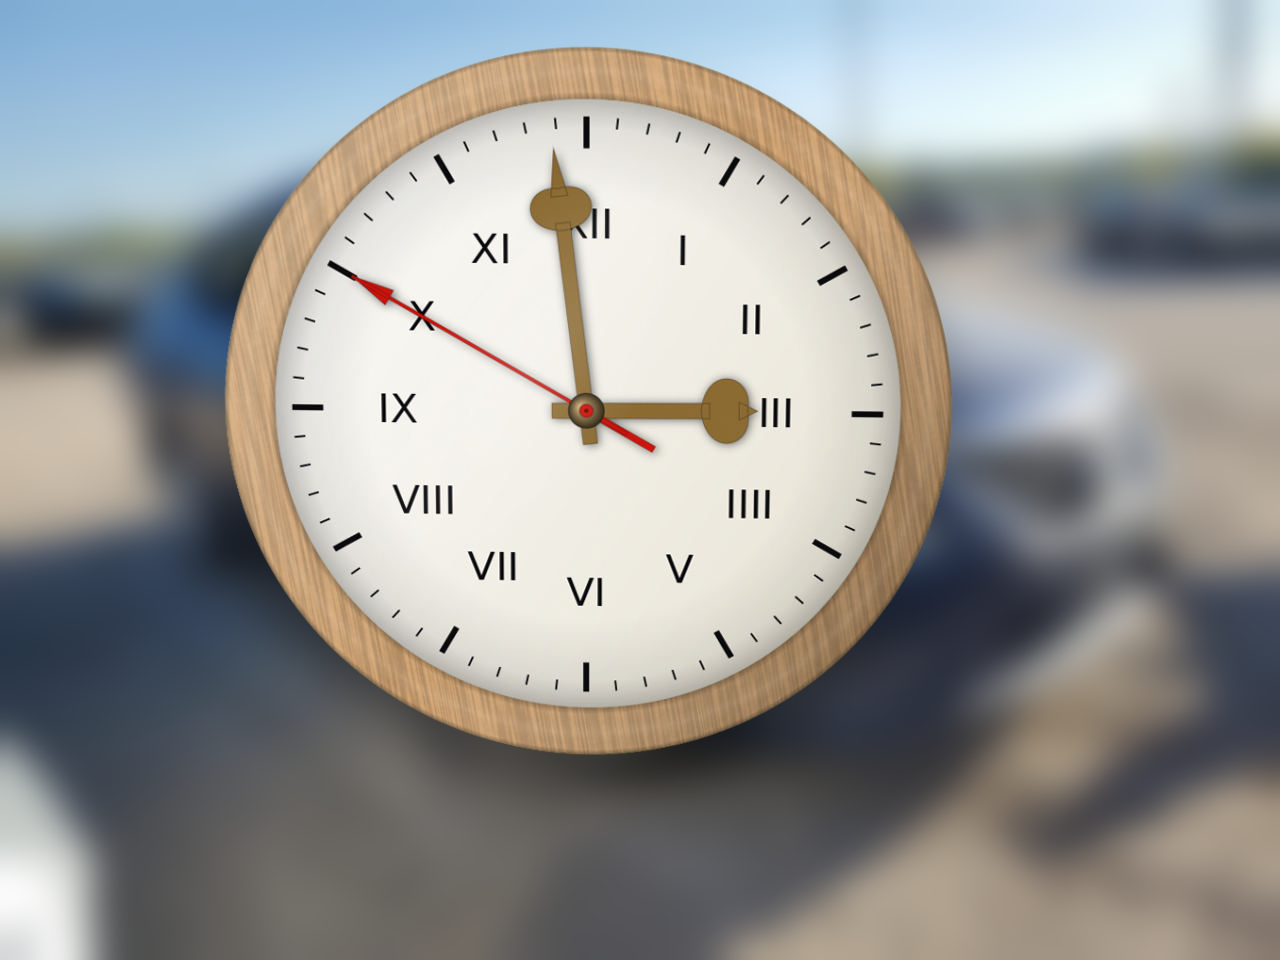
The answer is 2h58m50s
